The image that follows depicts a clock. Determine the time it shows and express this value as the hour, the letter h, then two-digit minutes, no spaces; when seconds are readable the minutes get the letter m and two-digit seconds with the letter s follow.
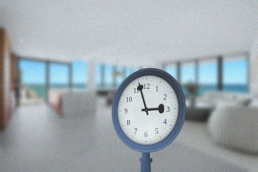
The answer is 2h57
